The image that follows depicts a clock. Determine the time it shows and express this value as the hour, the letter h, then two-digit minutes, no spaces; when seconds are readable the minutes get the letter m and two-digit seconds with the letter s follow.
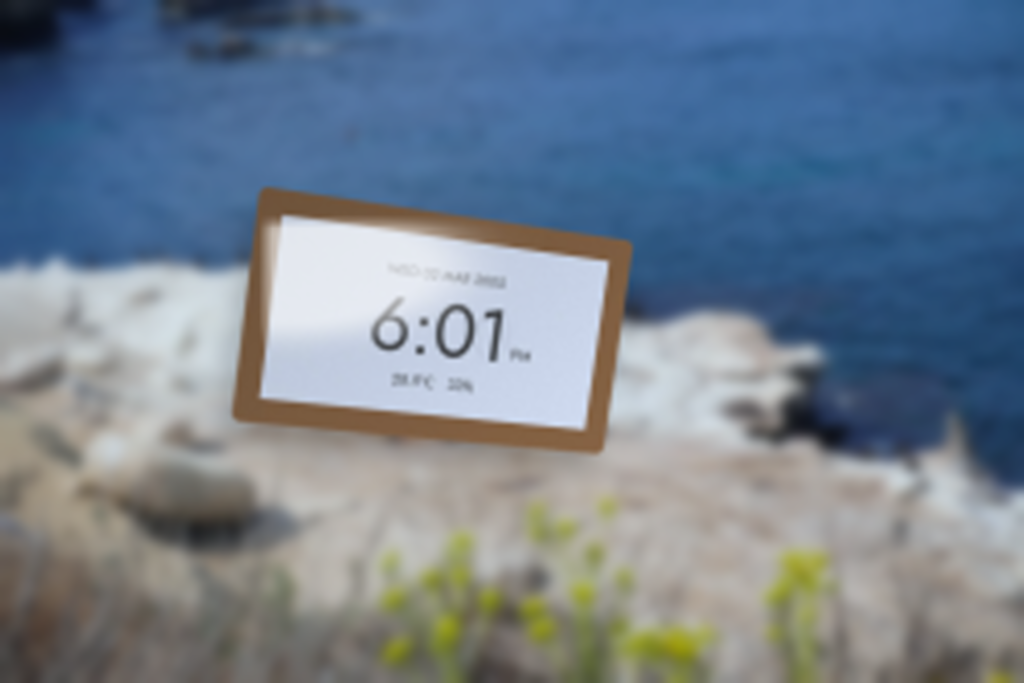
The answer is 6h01
